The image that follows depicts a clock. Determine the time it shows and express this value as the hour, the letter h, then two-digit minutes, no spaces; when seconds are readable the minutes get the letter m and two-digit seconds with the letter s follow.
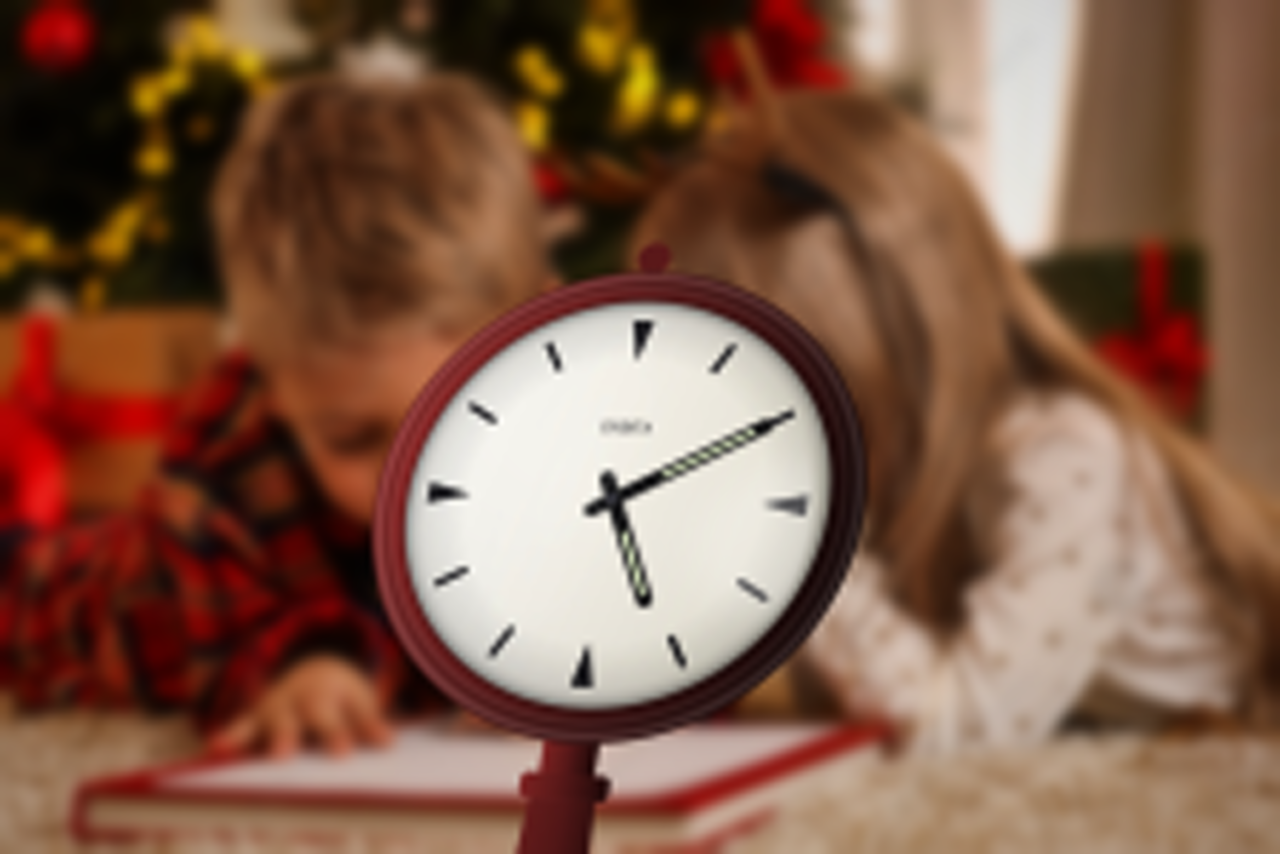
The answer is 5h10
